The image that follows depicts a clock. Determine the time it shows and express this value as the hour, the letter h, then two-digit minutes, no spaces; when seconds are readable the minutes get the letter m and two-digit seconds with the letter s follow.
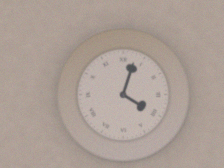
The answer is 4h03
